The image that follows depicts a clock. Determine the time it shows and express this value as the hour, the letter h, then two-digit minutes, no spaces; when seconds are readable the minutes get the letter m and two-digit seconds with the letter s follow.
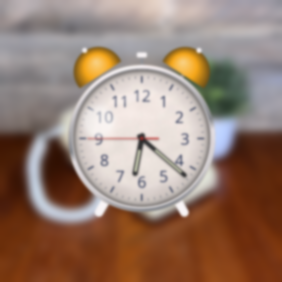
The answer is 6h21m45s
